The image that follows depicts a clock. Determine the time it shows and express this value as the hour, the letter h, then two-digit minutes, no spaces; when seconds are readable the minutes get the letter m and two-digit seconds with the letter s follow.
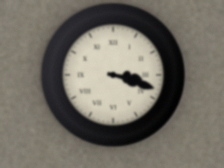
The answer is 3h18
